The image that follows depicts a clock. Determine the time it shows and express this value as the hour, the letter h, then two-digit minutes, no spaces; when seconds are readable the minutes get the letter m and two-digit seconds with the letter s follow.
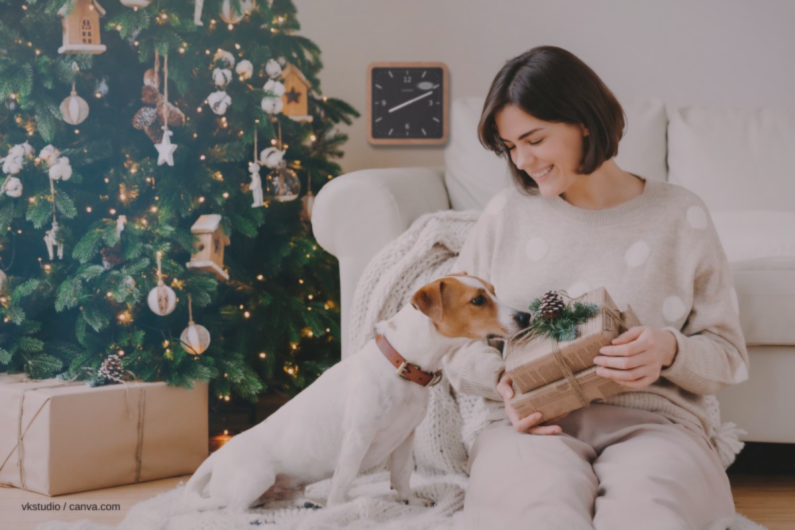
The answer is 8h11
